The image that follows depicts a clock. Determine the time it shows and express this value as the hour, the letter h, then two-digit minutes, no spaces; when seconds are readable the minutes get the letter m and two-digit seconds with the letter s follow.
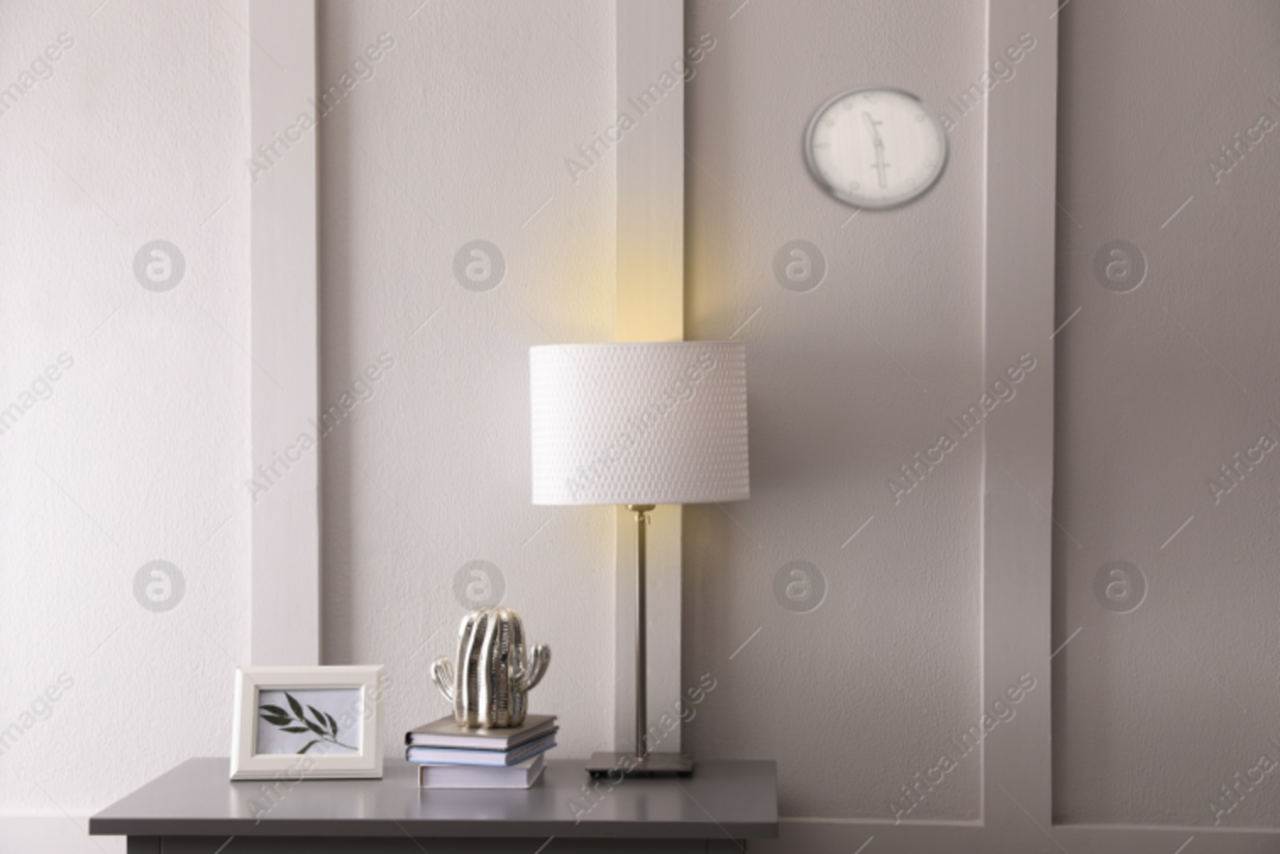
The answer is 11h30
